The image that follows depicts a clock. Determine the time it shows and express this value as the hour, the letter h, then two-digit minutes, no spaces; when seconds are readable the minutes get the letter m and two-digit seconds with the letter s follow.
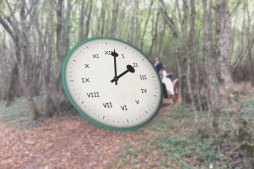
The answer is 2h02
